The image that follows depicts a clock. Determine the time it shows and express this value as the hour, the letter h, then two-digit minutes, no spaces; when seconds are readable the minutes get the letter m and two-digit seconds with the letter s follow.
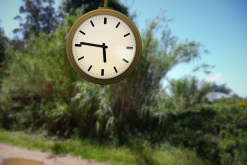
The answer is 5h46
